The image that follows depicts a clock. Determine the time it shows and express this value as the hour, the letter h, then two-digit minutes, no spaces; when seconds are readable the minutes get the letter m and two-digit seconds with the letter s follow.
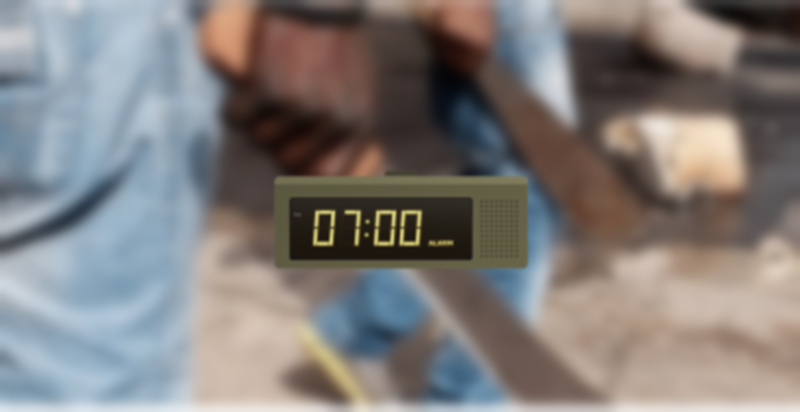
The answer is 7h00
